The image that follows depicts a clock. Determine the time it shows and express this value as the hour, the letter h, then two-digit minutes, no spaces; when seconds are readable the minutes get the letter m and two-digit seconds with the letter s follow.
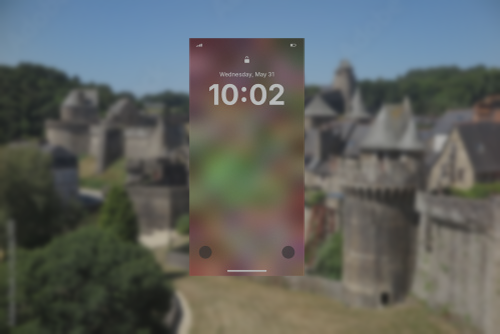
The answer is 10h02
